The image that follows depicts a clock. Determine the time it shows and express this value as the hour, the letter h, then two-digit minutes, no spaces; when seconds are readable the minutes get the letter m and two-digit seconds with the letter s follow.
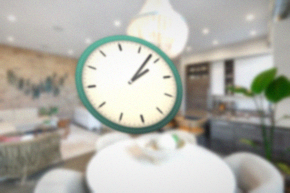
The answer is 2h08
